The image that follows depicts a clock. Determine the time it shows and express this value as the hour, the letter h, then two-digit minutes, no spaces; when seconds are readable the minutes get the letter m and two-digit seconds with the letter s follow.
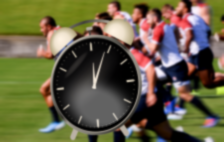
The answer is 12h04
